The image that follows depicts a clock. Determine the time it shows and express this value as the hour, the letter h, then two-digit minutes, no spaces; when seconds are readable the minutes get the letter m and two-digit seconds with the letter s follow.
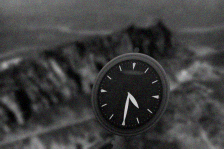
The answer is 4h30
